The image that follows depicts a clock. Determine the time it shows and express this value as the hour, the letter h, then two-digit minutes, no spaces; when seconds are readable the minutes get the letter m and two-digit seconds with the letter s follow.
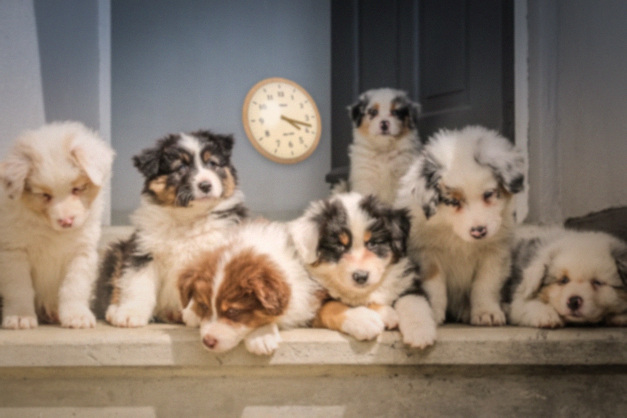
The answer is 4h18
